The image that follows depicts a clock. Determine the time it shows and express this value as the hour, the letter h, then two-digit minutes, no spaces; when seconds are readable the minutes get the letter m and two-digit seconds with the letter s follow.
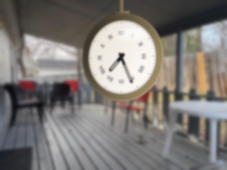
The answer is 7h26
